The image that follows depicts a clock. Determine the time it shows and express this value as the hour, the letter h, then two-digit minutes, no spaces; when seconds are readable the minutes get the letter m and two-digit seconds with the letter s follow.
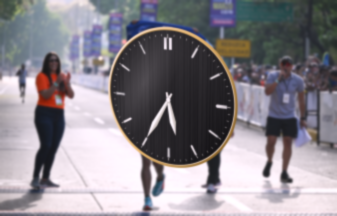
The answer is 5h35
